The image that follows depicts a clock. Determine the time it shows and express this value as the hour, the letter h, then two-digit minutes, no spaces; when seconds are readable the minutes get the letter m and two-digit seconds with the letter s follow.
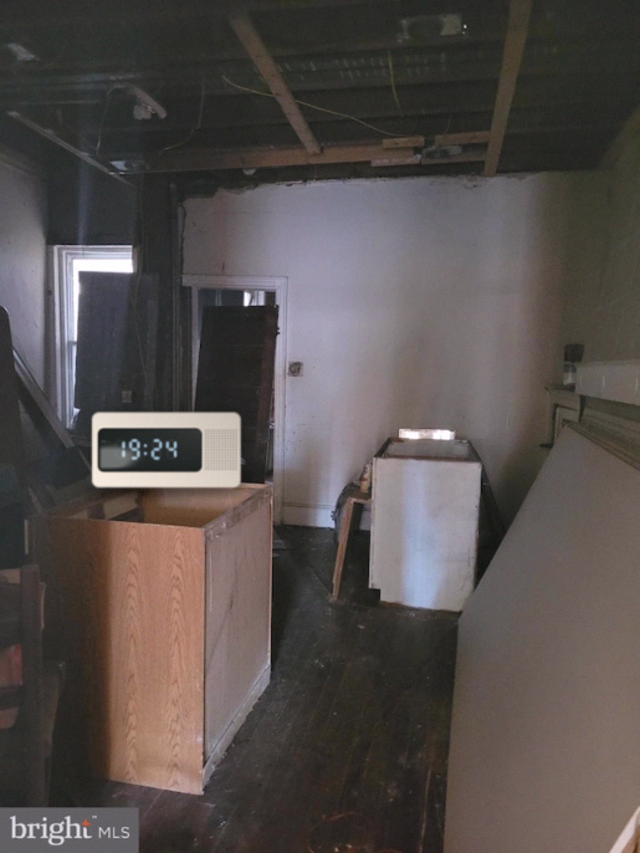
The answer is 19h24
